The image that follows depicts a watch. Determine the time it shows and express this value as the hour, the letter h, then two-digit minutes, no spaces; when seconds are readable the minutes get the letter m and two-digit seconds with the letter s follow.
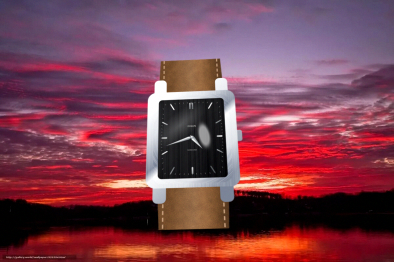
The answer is 4h42
